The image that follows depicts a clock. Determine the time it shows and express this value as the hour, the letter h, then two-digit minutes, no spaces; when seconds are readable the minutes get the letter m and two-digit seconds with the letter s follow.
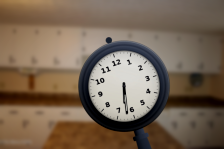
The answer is 6h32
